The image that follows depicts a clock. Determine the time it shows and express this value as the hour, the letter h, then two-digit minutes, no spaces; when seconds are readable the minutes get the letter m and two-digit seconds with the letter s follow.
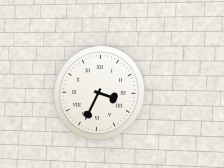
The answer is 3h34
